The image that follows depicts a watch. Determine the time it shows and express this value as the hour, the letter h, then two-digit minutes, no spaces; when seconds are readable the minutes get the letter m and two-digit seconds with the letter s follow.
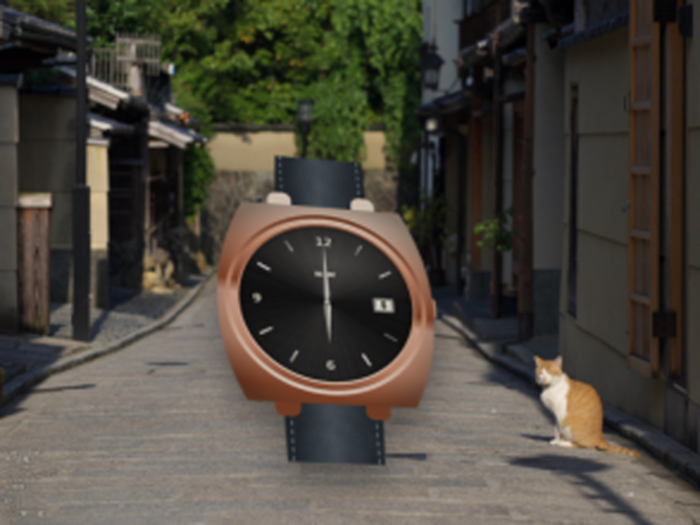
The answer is 6h00
